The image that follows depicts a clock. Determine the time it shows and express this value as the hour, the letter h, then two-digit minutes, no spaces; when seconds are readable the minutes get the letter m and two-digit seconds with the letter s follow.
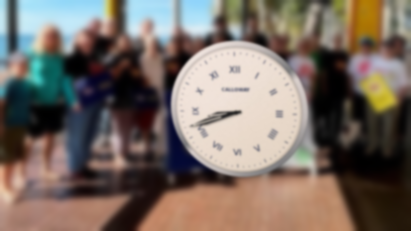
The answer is 8h42
